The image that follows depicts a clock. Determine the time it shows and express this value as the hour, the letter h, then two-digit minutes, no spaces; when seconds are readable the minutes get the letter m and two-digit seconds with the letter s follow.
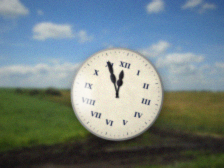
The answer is 11h55
